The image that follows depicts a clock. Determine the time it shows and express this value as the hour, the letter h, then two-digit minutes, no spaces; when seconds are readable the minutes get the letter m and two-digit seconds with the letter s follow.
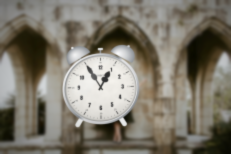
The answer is 12h55
